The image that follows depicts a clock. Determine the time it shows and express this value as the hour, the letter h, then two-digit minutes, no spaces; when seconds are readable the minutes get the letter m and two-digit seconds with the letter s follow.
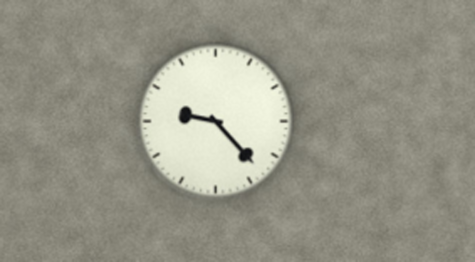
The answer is 9h23
